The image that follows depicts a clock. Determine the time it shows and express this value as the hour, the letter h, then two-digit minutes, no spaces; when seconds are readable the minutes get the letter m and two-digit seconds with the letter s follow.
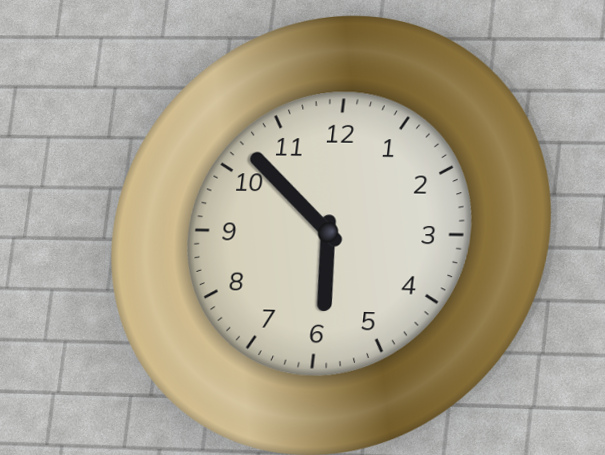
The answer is 5h52
